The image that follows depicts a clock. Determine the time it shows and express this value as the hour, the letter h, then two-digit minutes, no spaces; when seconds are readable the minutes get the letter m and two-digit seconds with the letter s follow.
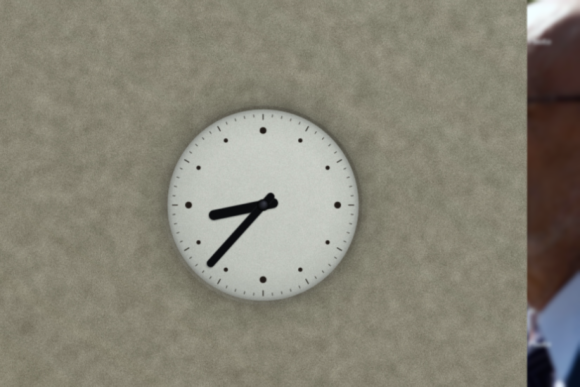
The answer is 8h37
